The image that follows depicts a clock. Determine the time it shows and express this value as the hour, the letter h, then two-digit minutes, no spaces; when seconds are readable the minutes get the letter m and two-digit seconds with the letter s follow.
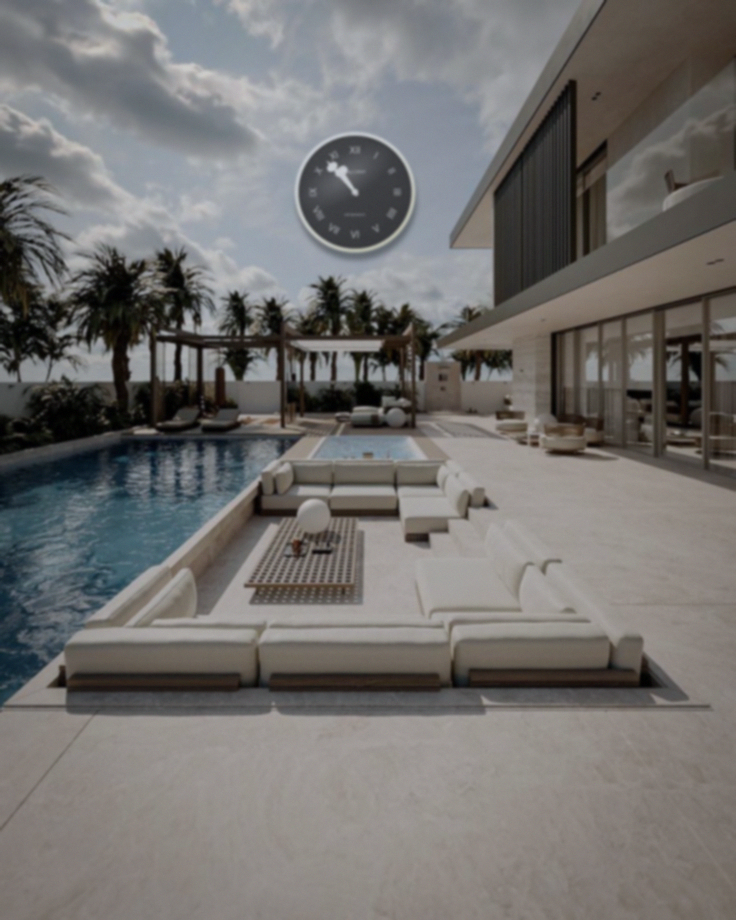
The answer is 10h53
